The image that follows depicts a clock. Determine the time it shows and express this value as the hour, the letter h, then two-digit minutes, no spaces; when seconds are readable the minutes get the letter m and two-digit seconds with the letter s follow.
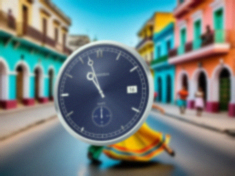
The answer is 10h57
